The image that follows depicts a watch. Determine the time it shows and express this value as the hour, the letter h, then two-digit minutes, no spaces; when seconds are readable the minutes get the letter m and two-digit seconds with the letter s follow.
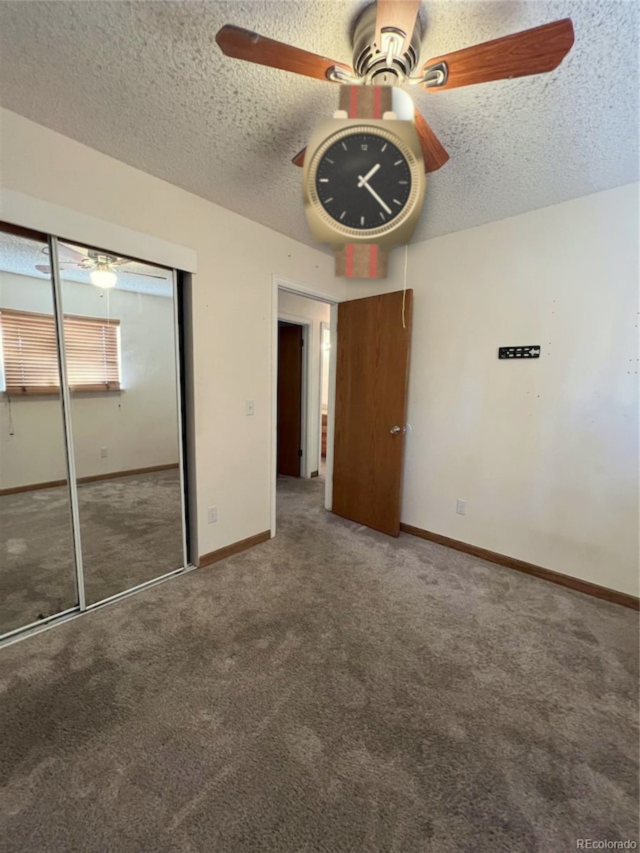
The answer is 1h23
